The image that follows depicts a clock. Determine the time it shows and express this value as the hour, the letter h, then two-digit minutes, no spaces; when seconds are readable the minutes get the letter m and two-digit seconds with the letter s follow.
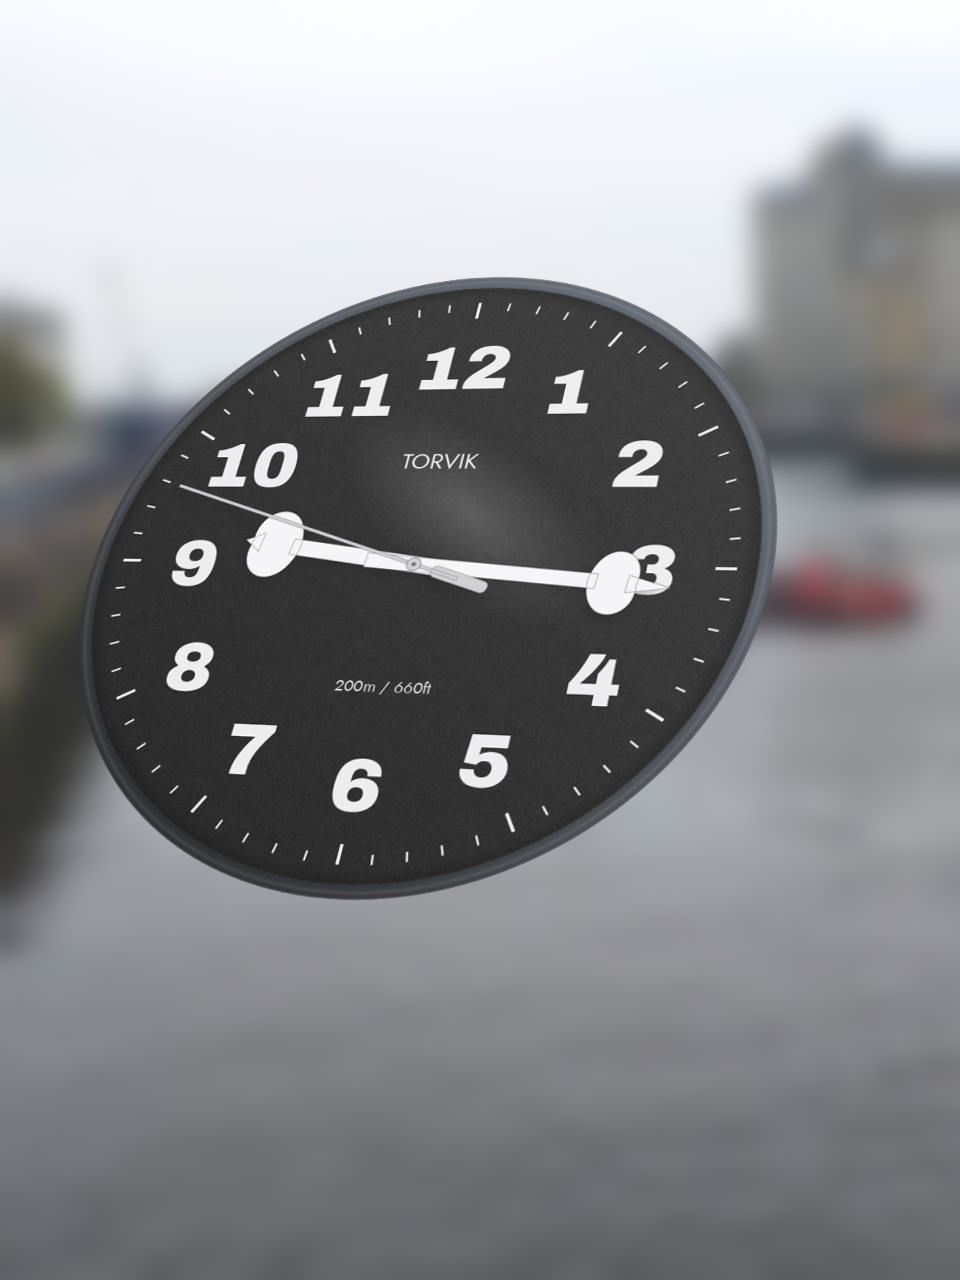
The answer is 9h15m48s
